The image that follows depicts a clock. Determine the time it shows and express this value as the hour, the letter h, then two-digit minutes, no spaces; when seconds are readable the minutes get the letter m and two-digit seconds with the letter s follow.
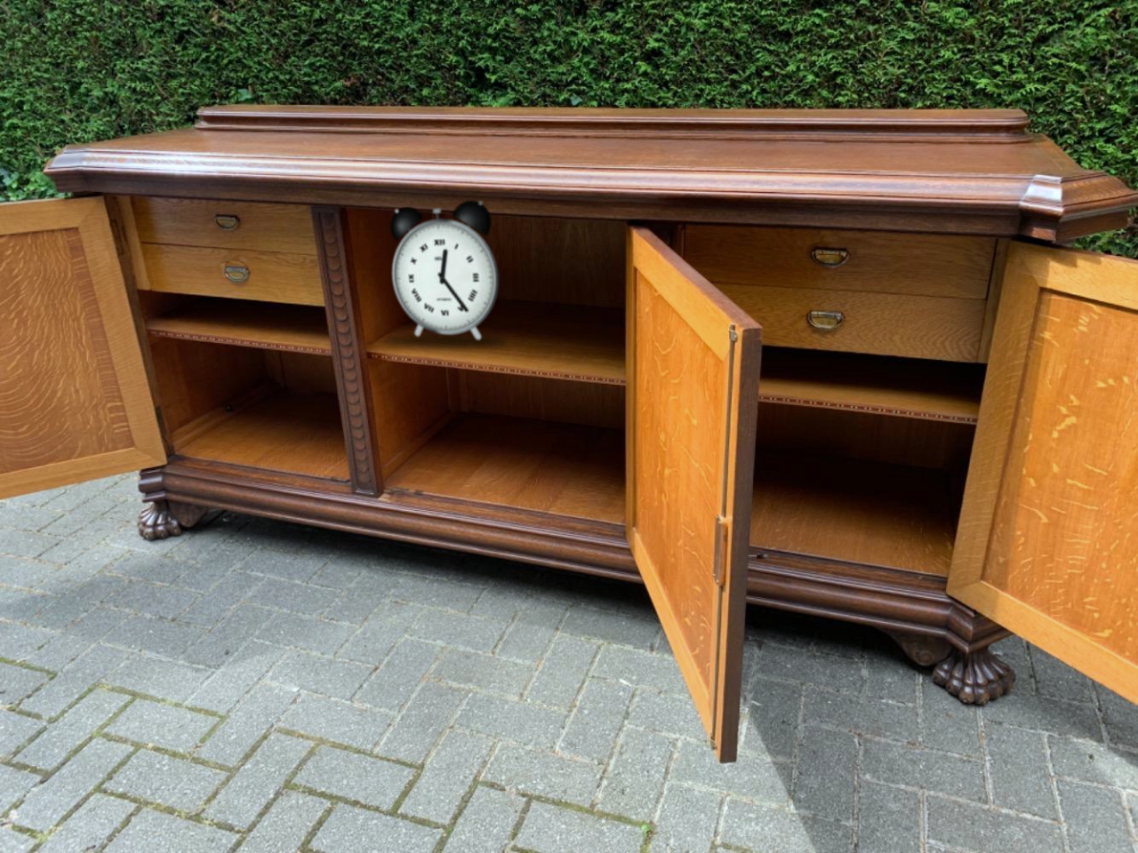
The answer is 12h24
